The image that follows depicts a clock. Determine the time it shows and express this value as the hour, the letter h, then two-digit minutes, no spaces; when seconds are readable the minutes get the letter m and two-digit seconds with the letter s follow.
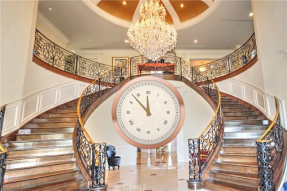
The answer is 11h53
